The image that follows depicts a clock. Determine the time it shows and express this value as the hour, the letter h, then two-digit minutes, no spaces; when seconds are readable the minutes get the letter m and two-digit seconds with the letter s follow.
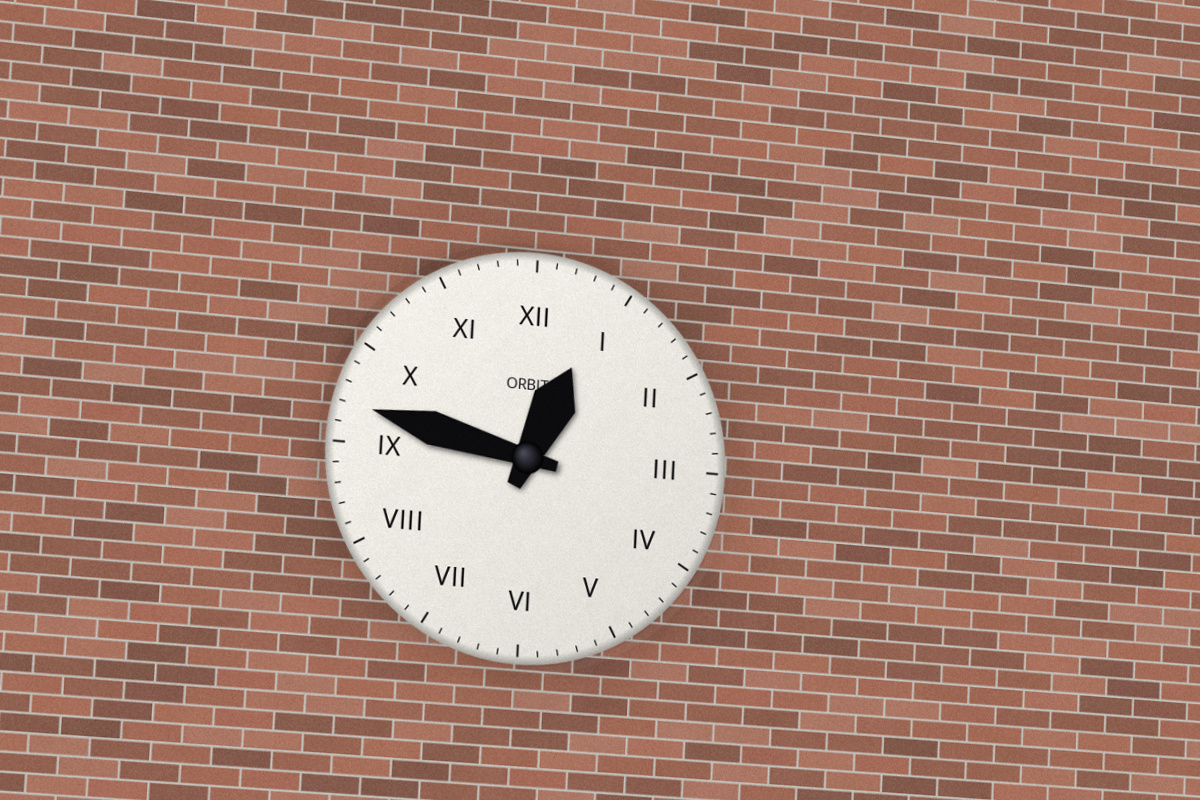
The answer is 12h47
